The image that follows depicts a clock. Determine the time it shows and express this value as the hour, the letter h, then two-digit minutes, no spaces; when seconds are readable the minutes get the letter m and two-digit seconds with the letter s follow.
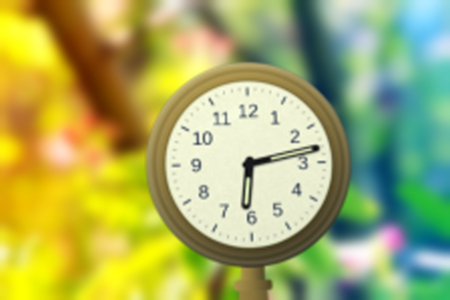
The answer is 6h13
